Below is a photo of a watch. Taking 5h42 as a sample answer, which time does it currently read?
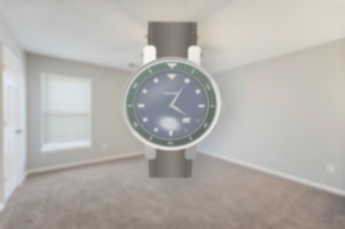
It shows 4h05
